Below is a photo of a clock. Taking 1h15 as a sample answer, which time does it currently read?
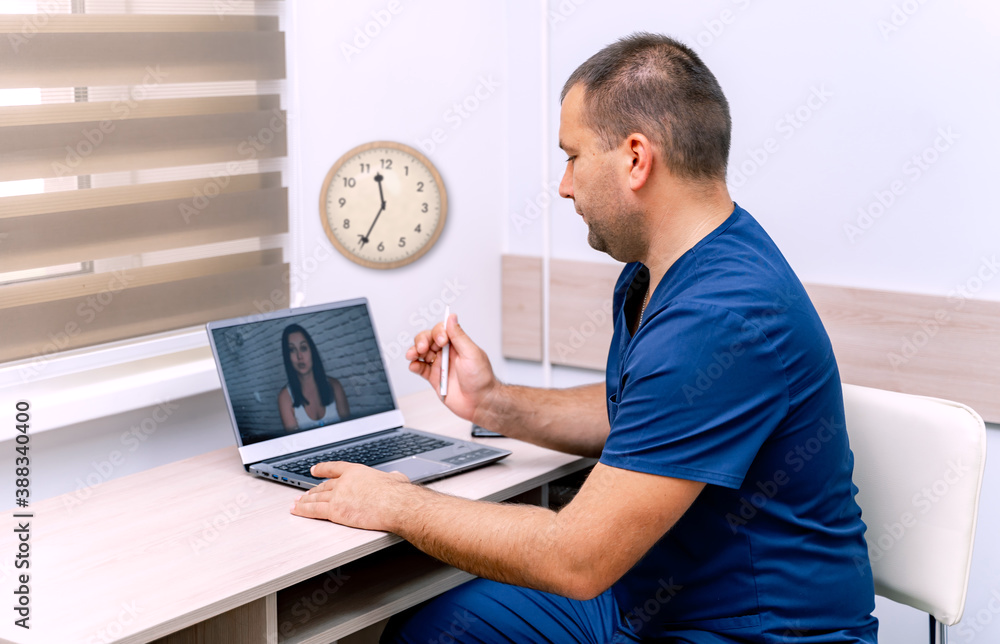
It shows 11h34
